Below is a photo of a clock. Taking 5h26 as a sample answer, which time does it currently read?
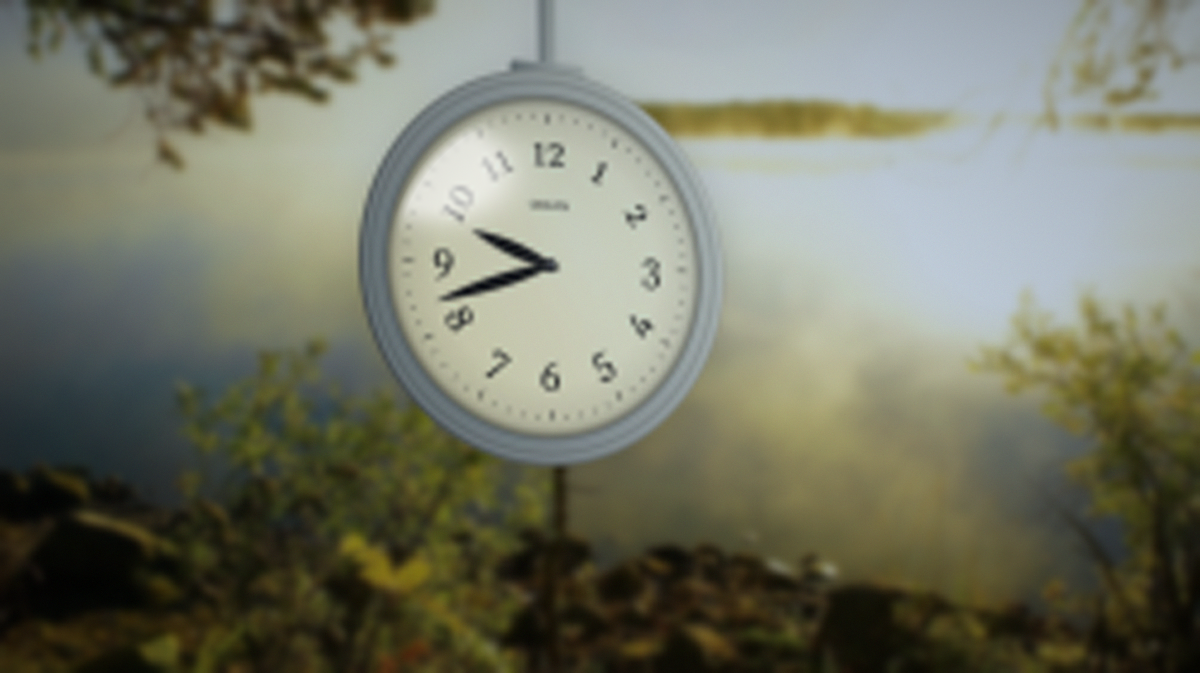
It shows 9h42
